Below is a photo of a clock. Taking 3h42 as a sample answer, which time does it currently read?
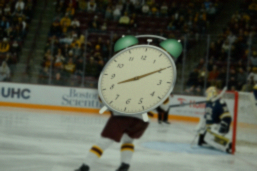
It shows 8h10
